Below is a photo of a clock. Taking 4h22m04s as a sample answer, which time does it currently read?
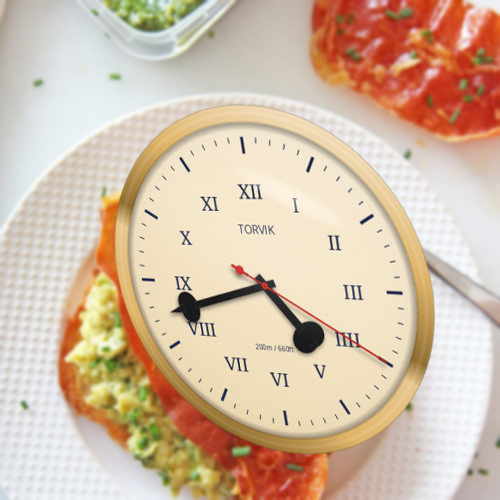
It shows 4h42m20s
